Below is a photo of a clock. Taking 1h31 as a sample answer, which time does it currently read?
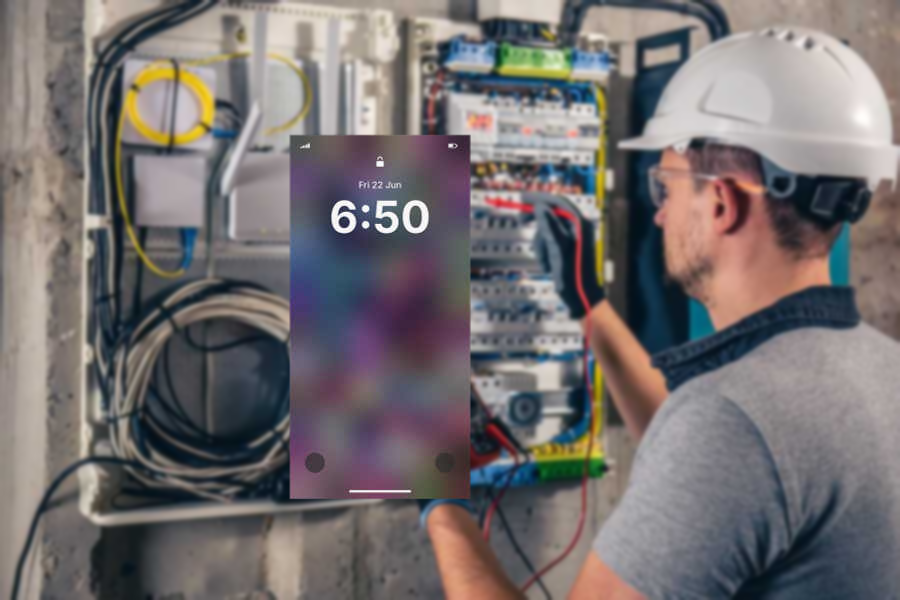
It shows 6h50
